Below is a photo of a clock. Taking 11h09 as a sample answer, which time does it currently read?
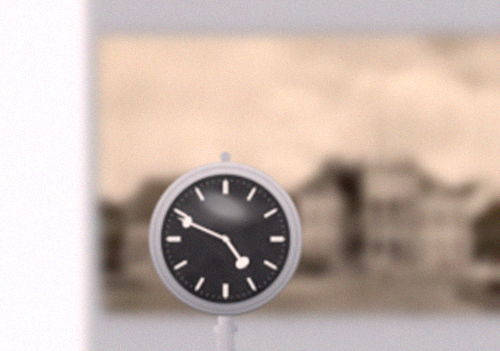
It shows 4h49
